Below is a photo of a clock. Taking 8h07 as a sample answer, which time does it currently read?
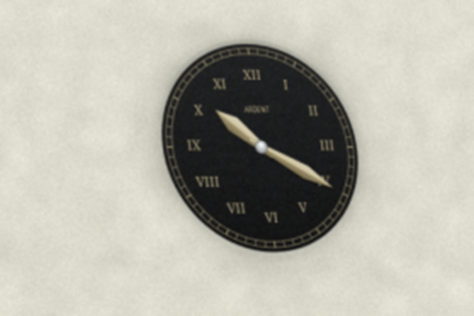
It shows 10h20
